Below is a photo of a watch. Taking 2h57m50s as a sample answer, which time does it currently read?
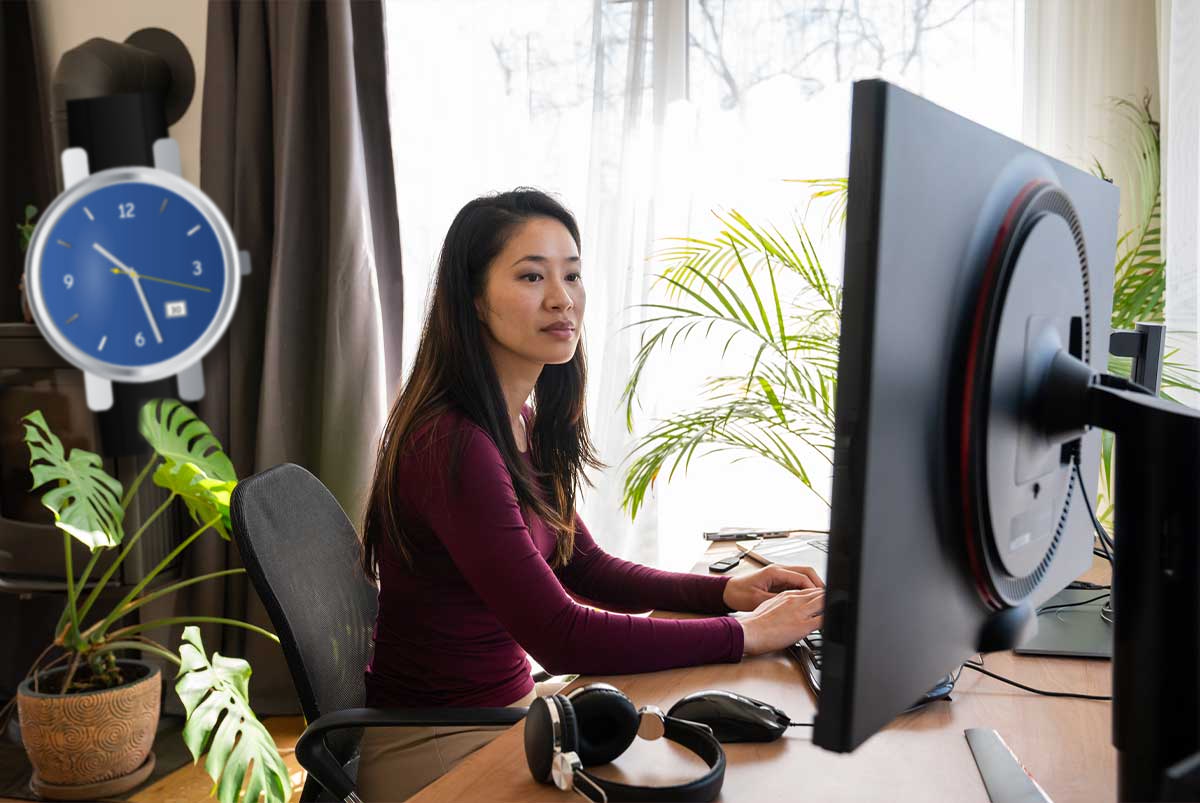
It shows 10h27m18s
